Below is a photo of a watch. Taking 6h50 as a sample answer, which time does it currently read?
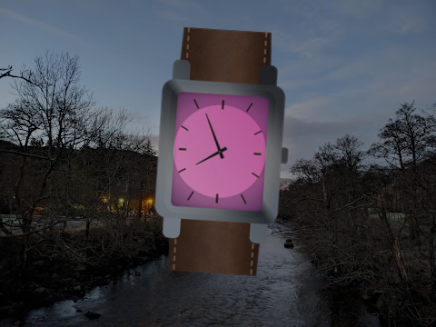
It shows 7h56
